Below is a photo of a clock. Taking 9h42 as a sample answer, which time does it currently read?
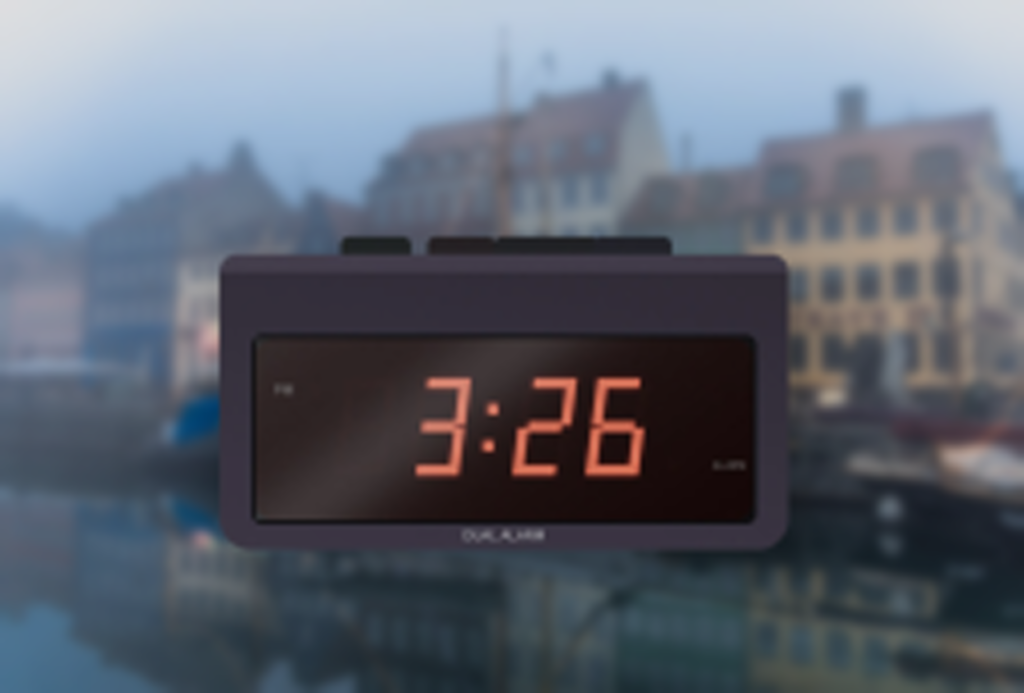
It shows 3h26
